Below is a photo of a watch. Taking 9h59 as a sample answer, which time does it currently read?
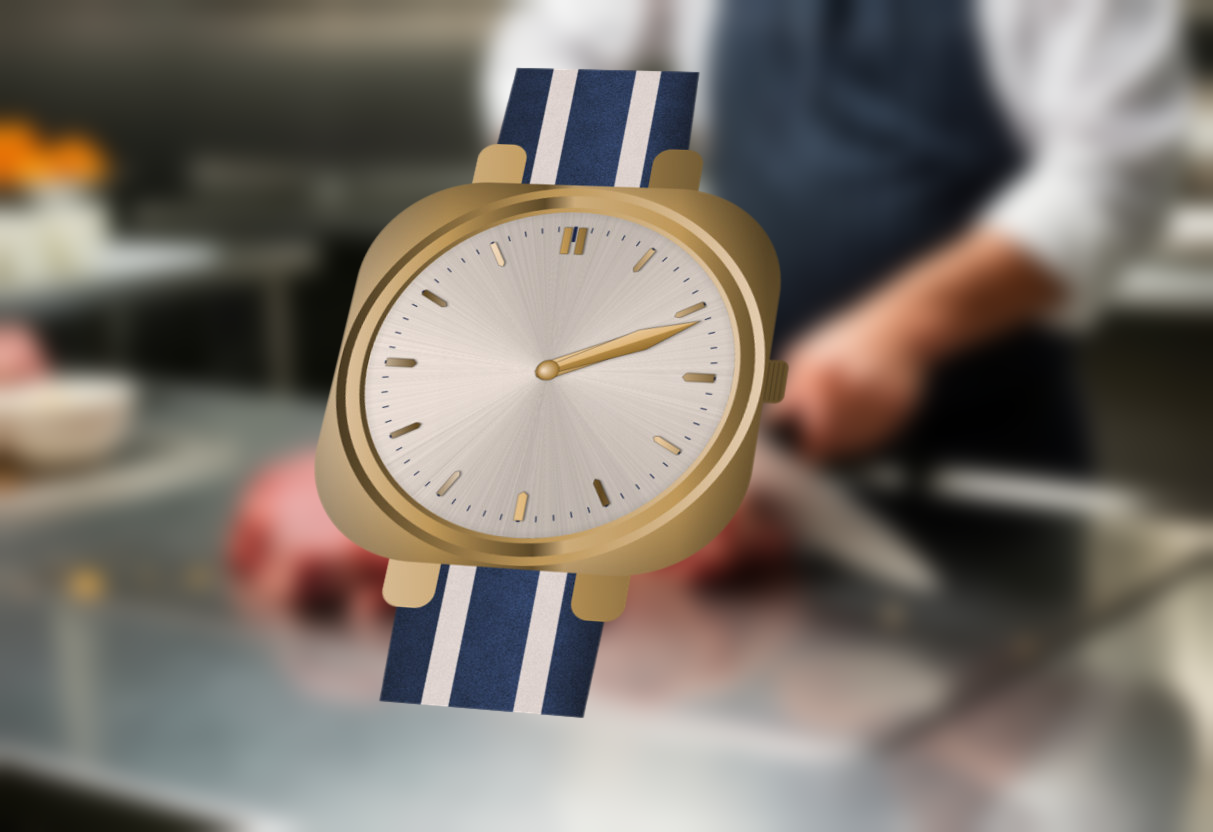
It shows 2h11
